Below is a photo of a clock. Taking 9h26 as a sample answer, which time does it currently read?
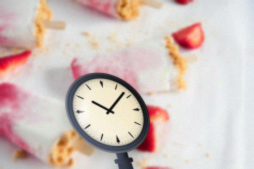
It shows 10h08
